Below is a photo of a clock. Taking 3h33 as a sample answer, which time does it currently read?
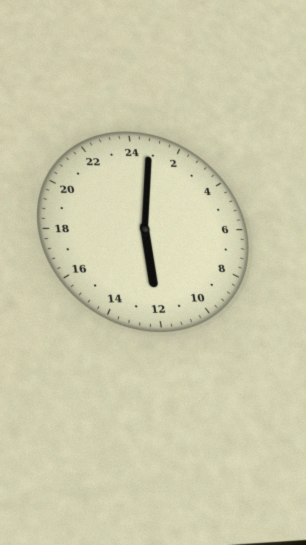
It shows 12h02
